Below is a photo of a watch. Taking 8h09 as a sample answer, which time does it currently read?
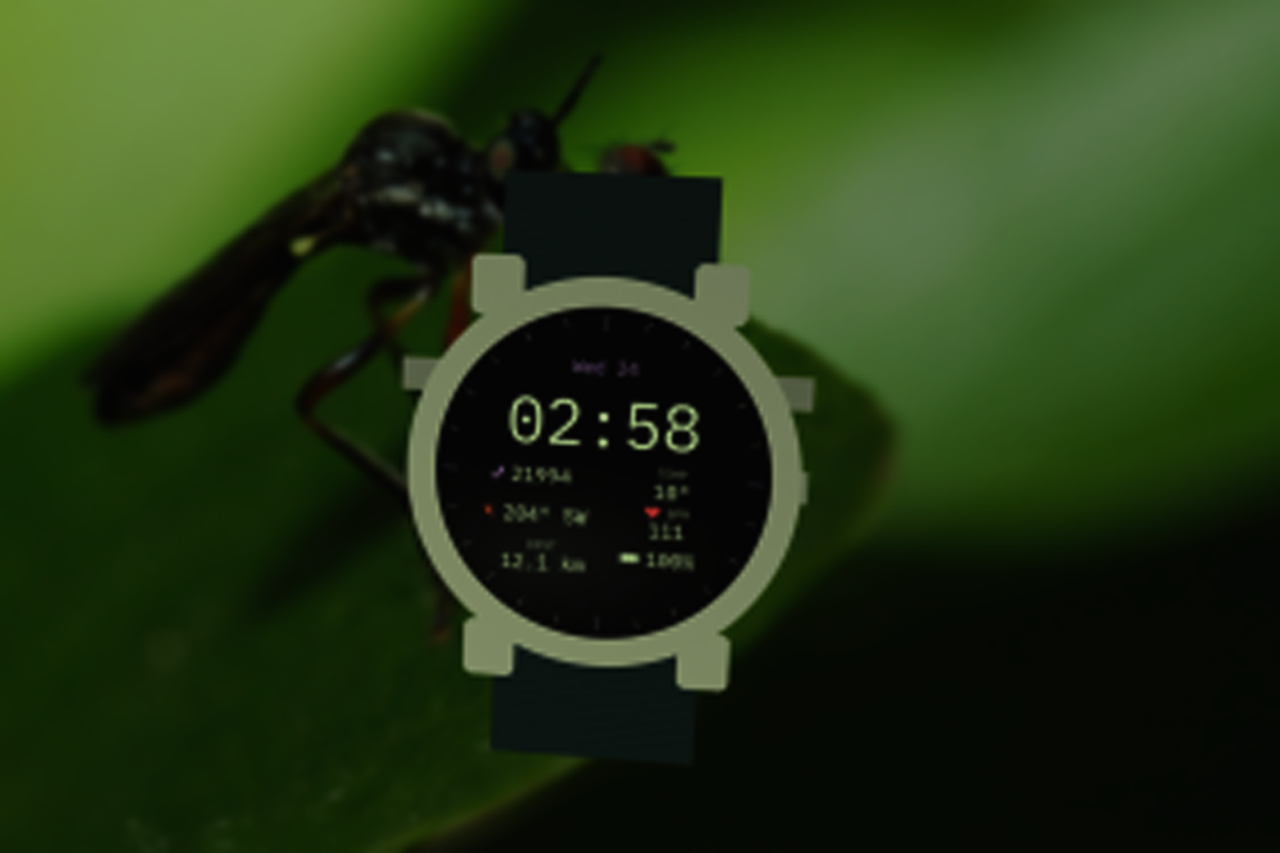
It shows 2h58
